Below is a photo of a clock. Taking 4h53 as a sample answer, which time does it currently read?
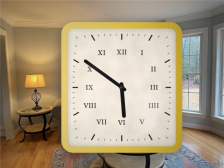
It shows 5h51
